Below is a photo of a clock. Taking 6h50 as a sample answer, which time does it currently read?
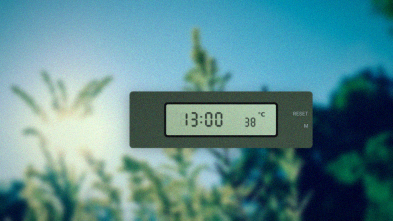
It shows 13h00
